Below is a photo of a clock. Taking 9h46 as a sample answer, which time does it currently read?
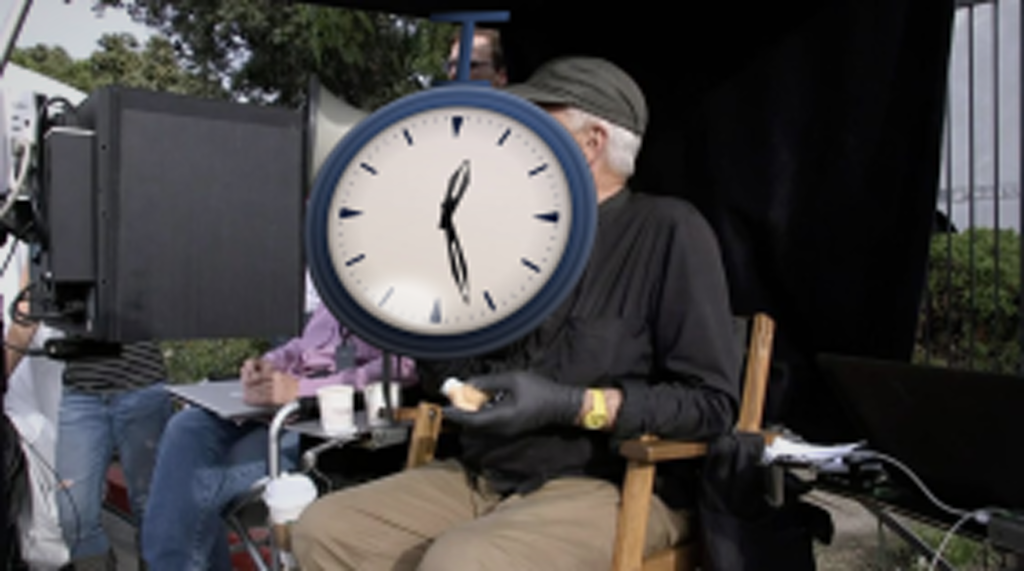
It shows 12h27
